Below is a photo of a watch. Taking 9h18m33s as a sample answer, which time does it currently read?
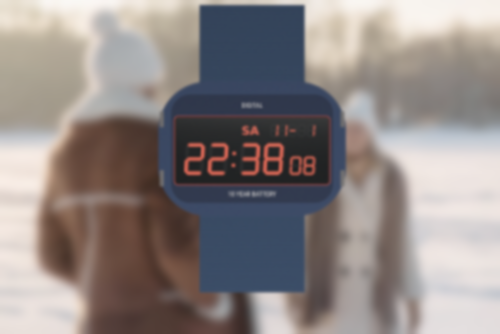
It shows 22h38m08s
